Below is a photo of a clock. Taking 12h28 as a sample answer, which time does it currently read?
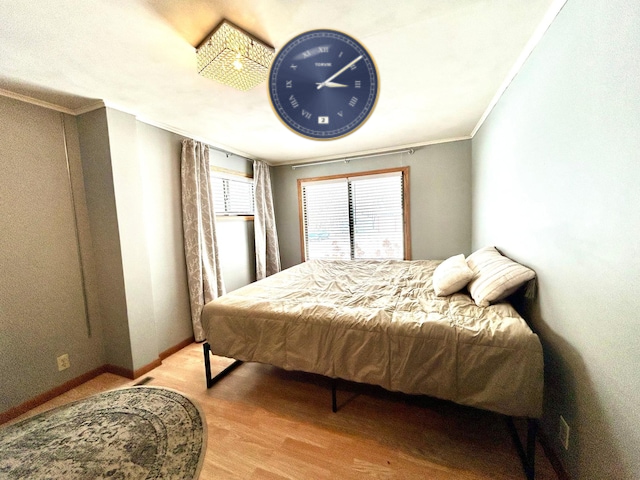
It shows 3h09
